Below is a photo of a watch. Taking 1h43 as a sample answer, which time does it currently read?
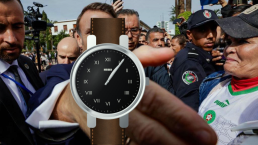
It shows 1h06
